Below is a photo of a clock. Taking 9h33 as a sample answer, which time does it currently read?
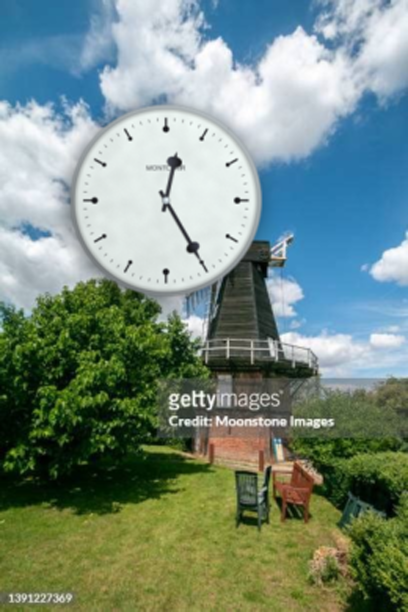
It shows 12h25
